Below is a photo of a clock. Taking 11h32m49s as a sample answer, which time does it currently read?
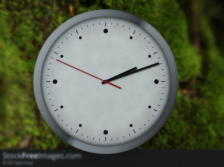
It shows 2h11m49s
